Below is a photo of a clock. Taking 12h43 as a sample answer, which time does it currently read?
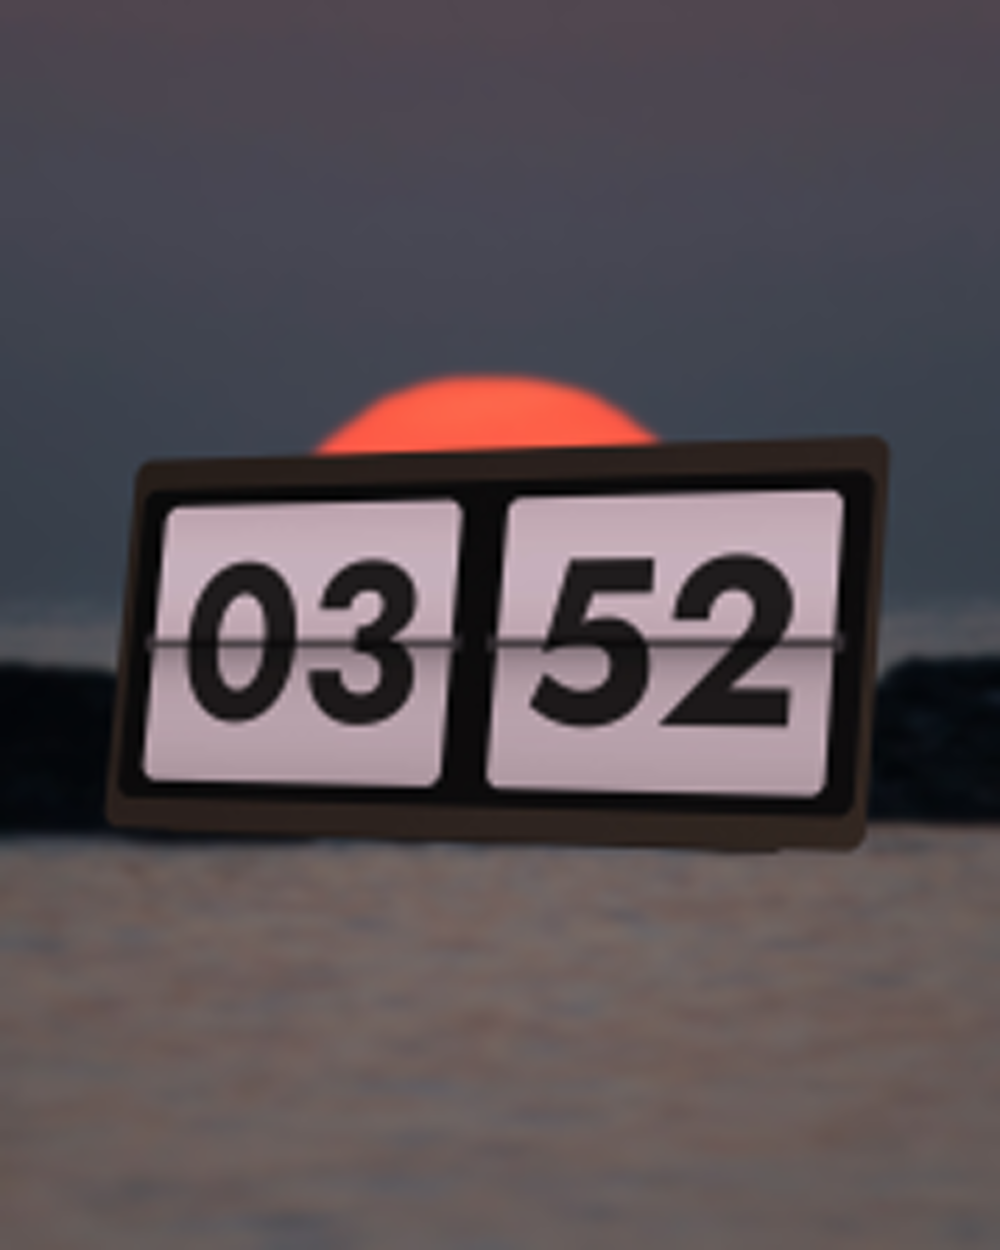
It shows 3h52
